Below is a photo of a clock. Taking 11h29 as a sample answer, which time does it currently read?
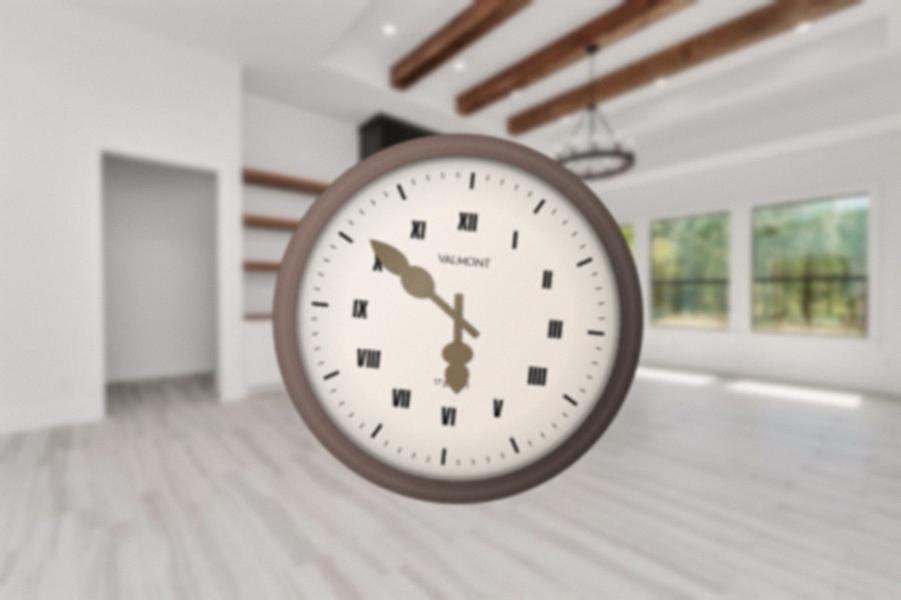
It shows 5h51
